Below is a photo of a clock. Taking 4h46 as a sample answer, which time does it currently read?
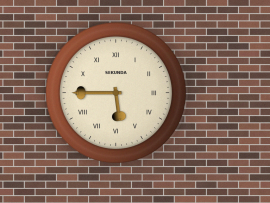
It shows 5h45
